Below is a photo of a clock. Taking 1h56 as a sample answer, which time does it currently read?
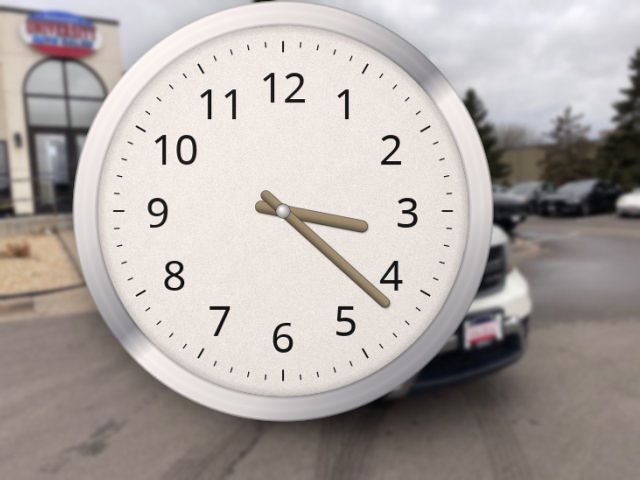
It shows 3h22
